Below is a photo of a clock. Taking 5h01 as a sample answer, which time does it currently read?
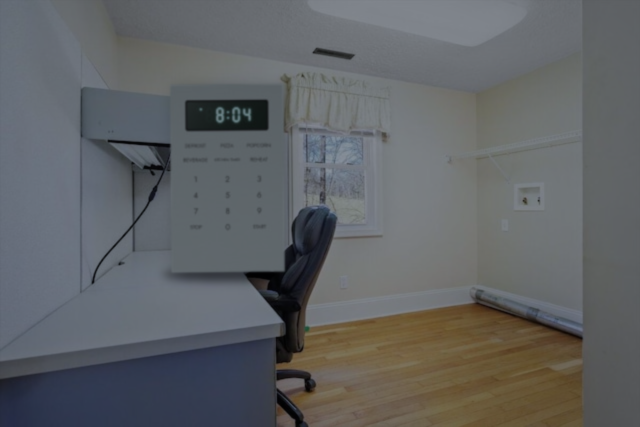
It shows 8h04
